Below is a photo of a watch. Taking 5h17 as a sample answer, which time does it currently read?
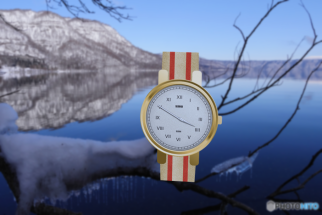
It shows 3h50
